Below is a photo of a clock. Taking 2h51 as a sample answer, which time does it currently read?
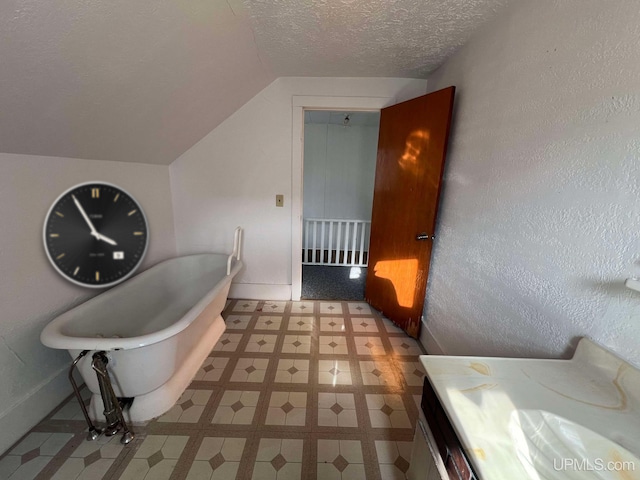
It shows 3h55
